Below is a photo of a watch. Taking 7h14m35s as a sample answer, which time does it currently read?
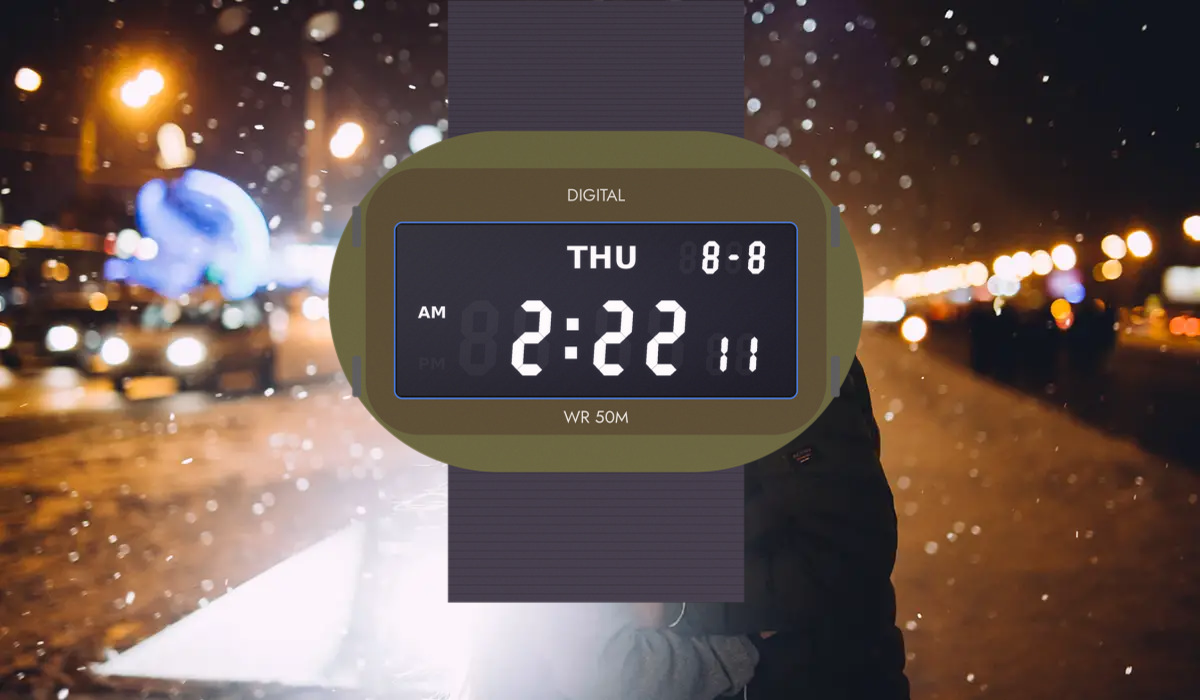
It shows 2h22m11s
